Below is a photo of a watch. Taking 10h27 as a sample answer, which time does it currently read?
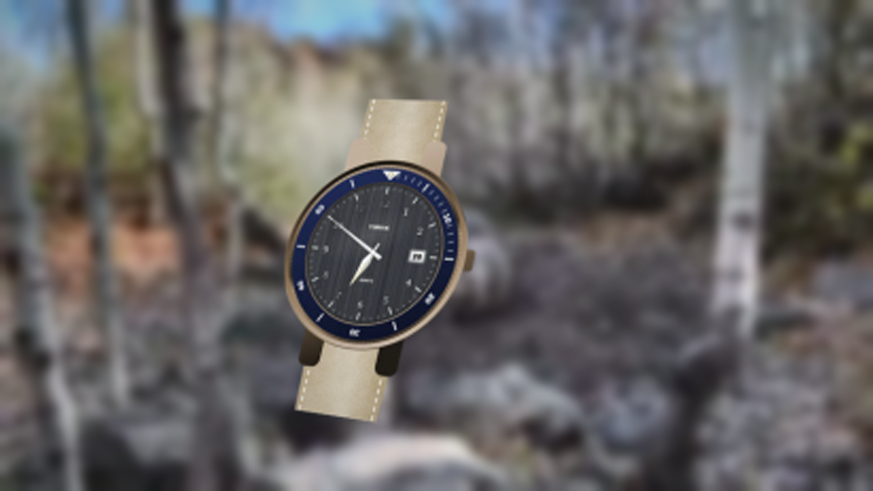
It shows 6h50
